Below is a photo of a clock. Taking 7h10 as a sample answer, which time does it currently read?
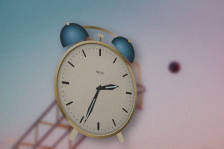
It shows 2h34
